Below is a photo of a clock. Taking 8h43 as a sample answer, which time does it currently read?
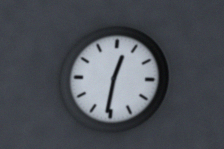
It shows 12h31
